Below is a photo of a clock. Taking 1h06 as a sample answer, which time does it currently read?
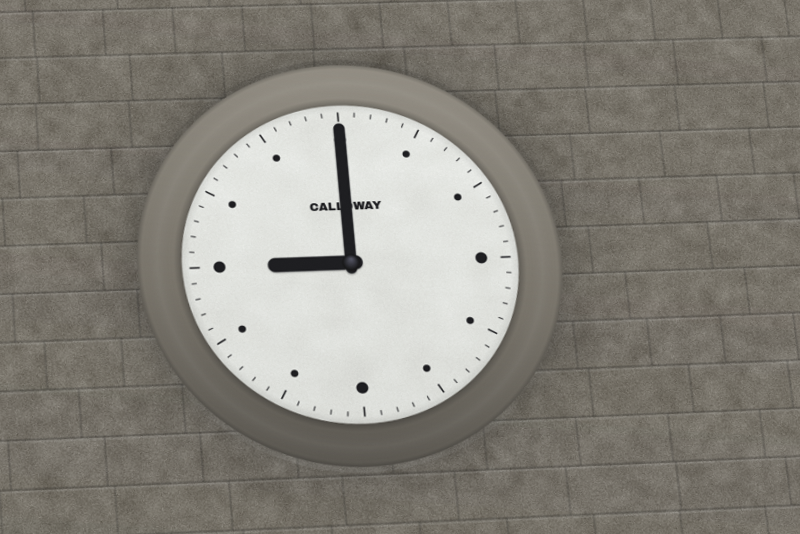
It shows 9h00
